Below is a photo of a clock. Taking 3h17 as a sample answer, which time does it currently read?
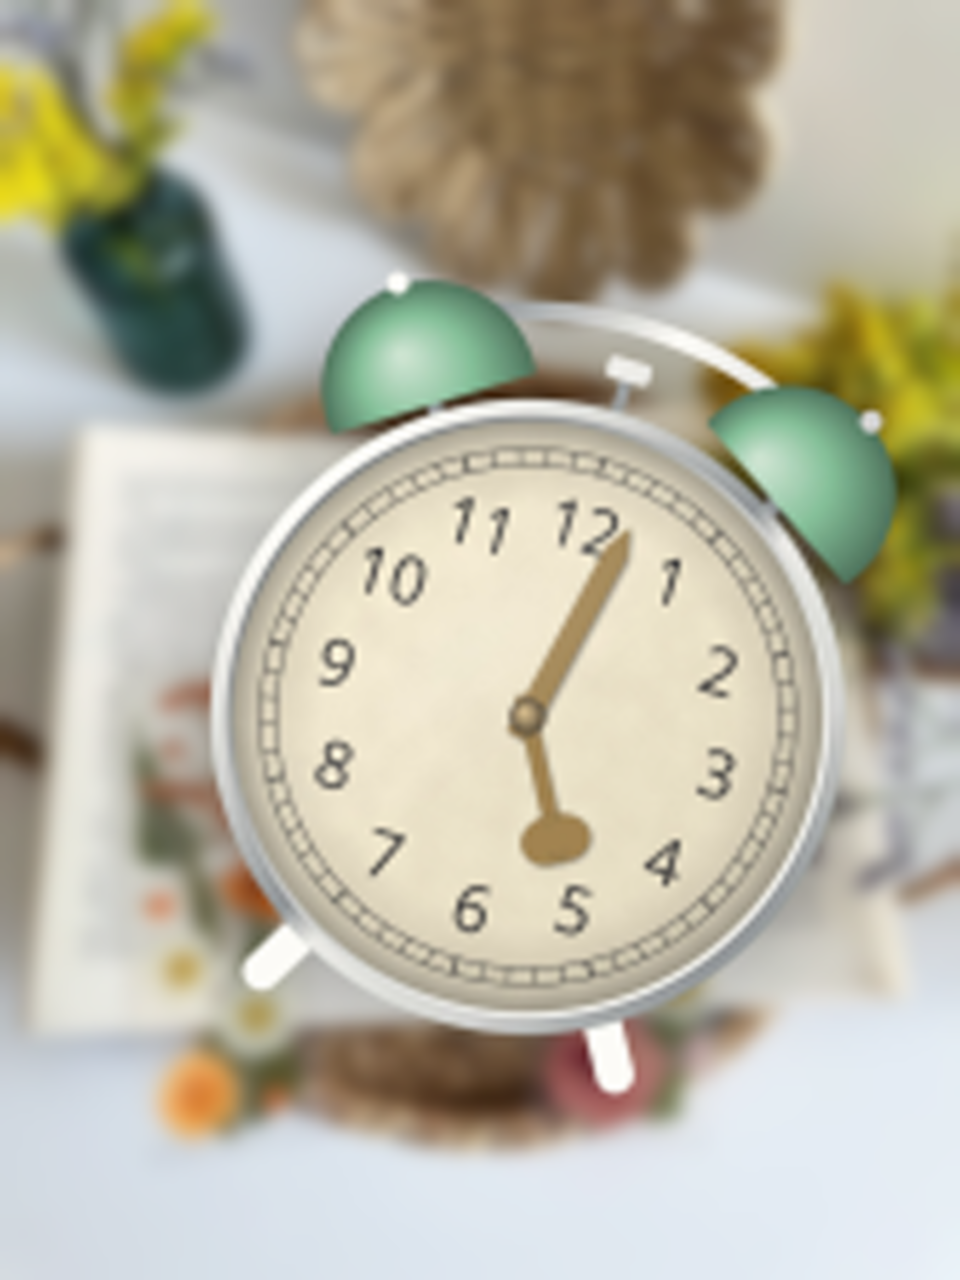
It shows 5h02
